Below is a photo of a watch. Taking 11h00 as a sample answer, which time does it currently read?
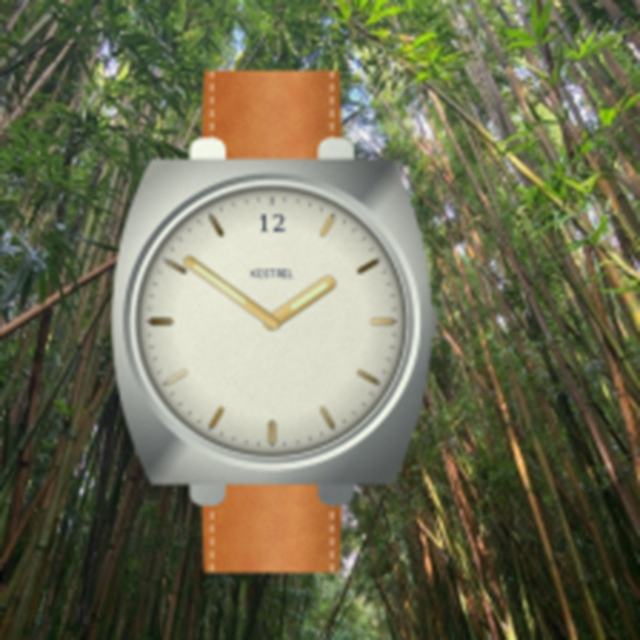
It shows 1h51
